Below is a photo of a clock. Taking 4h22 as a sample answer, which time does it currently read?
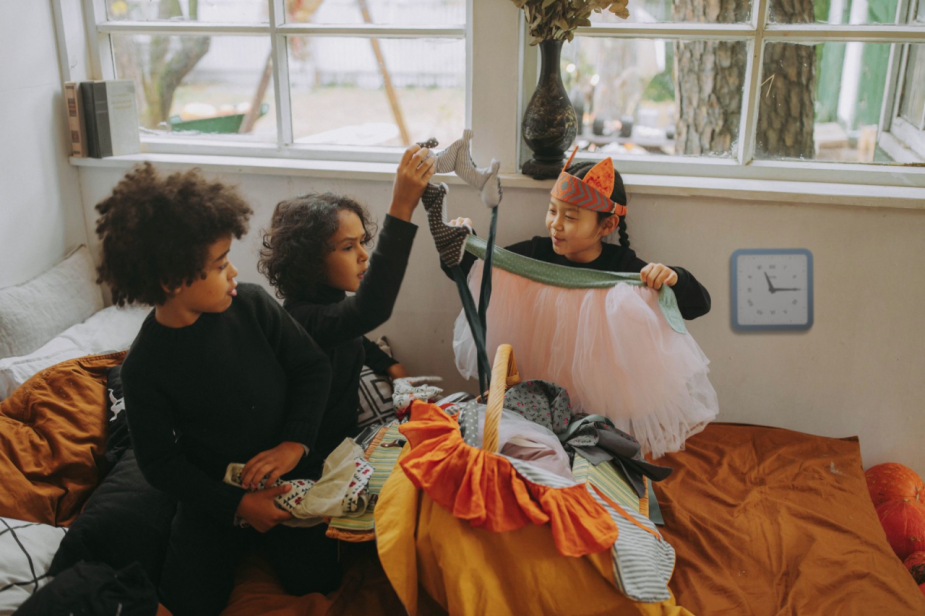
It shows 11h15
